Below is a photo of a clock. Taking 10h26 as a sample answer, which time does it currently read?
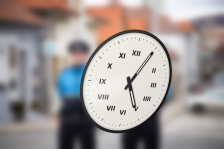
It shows 5h05
